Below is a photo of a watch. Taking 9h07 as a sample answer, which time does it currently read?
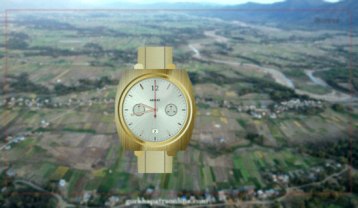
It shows 9h43
